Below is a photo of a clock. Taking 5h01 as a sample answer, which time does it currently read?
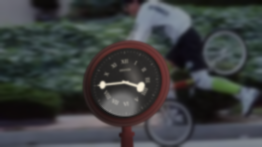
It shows 3h45
